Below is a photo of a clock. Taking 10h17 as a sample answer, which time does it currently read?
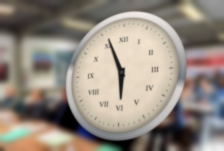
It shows 5h56
